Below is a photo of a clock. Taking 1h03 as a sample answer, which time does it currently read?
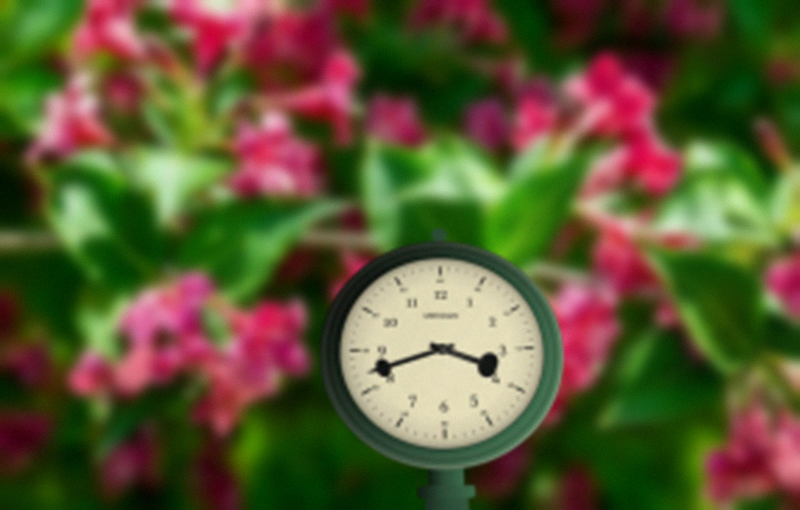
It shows 3h42
